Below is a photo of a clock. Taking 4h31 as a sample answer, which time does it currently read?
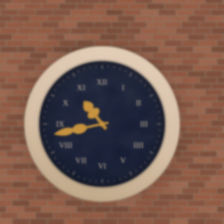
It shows 10h43
